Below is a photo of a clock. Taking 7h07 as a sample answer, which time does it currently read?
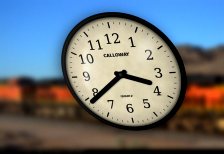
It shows 3h39
